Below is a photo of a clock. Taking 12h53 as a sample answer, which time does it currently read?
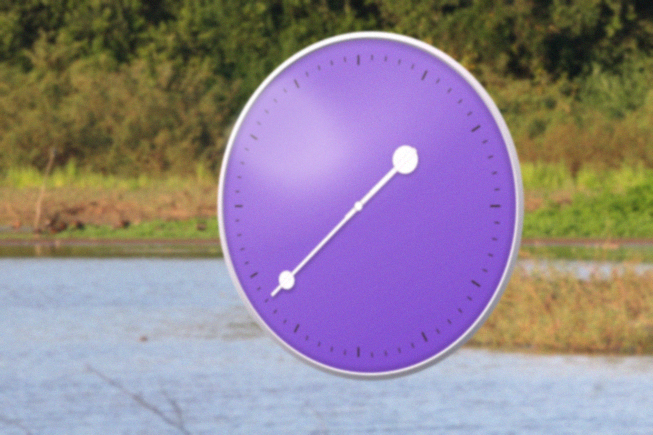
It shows 1h38
